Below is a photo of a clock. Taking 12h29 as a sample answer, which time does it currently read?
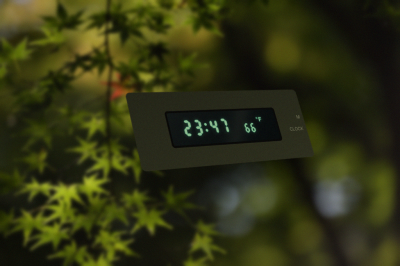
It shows 23h47
